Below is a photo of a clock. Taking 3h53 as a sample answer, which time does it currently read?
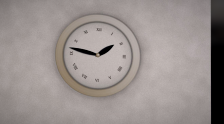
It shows 1h47
